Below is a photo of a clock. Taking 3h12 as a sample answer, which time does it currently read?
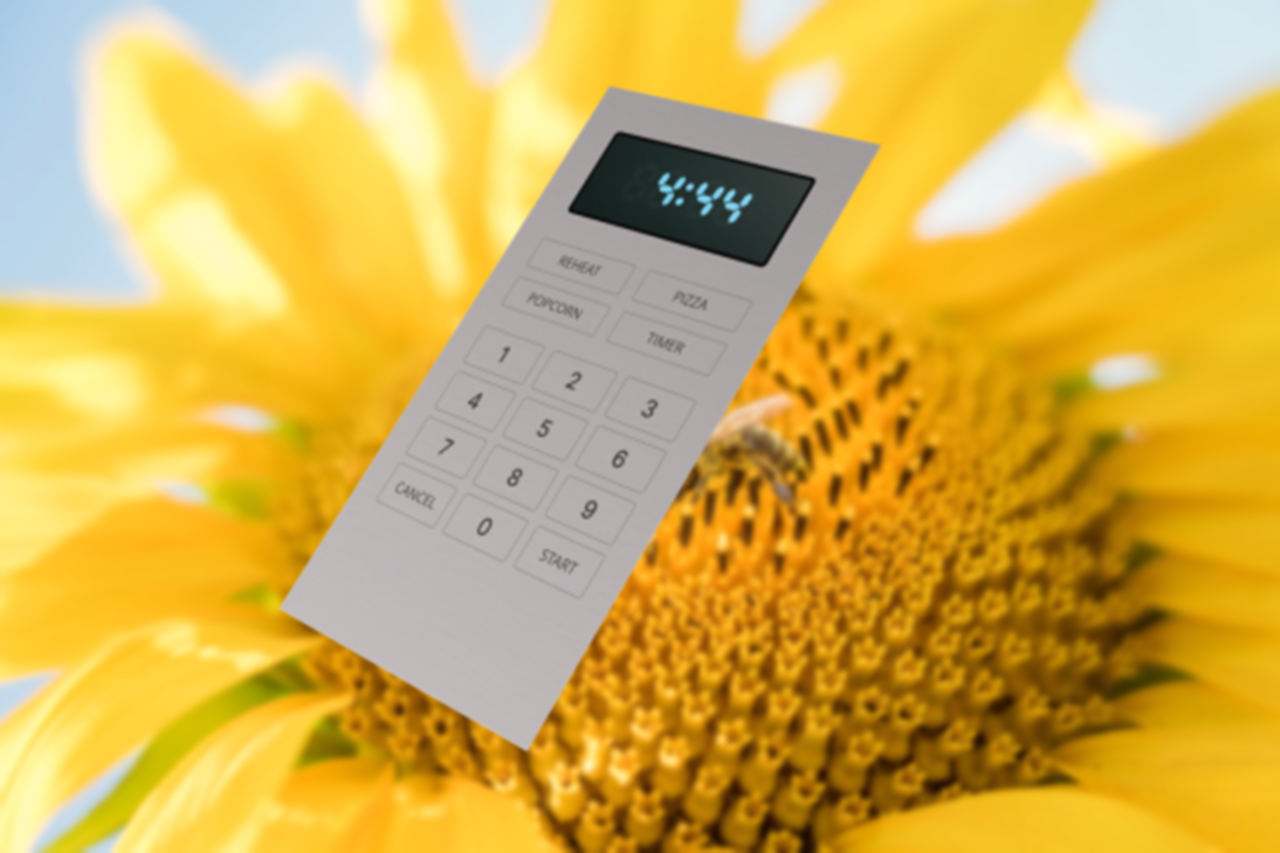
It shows 4h44
